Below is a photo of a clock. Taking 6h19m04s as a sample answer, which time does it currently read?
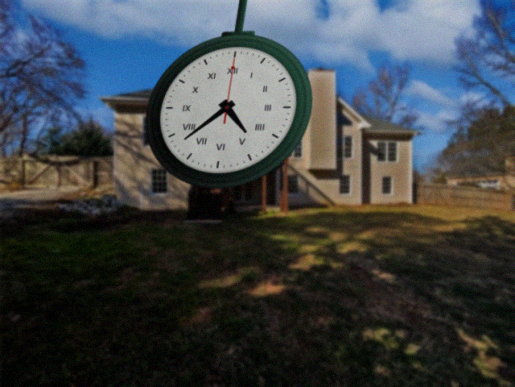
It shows 4h38m00s
